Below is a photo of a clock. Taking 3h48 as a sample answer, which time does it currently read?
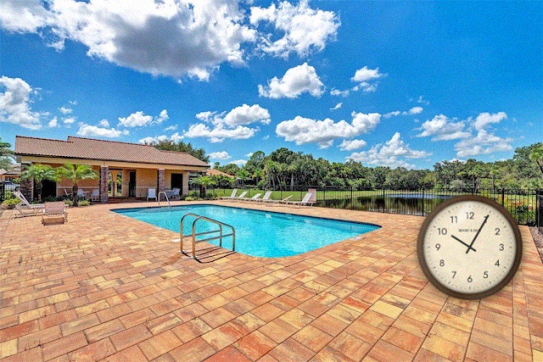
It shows 10h05
